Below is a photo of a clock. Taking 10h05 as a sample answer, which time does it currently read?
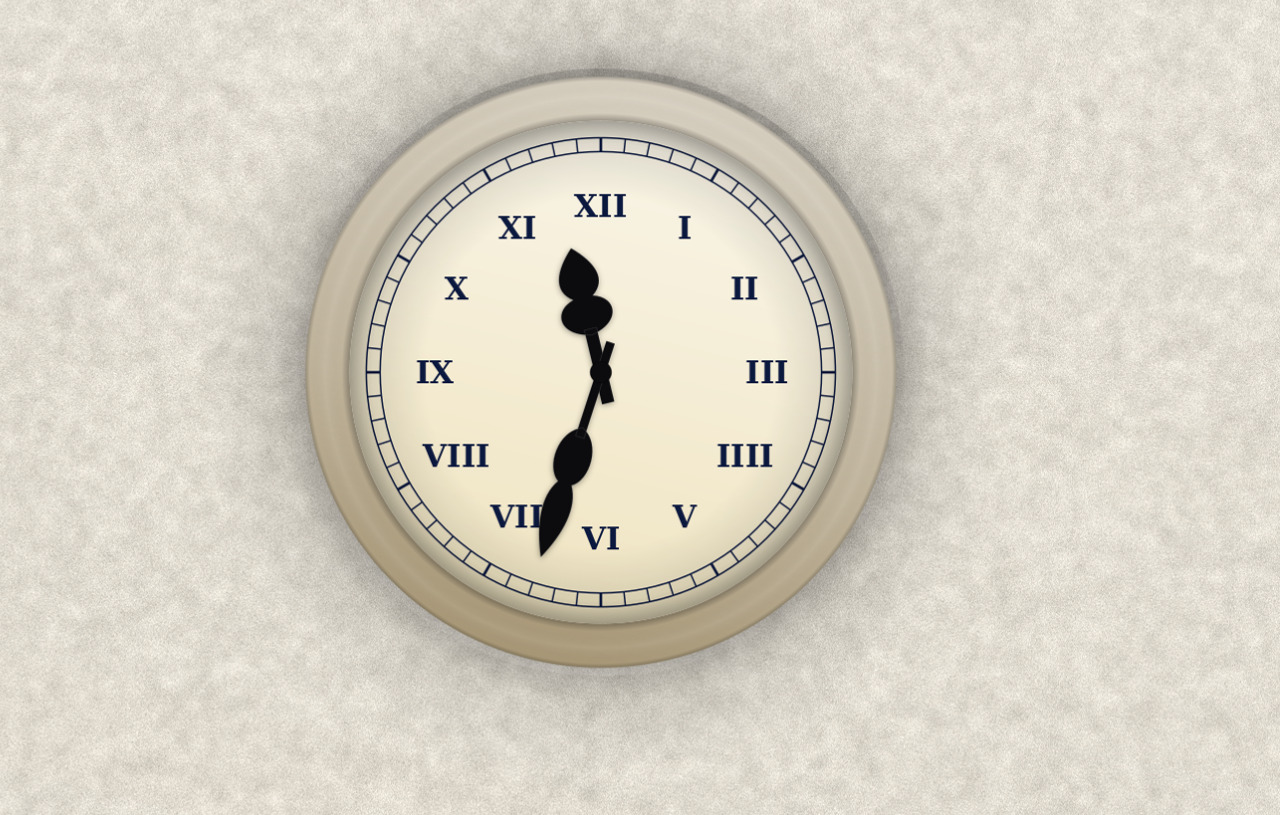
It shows 11h33
